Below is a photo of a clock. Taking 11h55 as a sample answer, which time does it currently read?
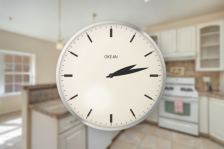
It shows 2h13
